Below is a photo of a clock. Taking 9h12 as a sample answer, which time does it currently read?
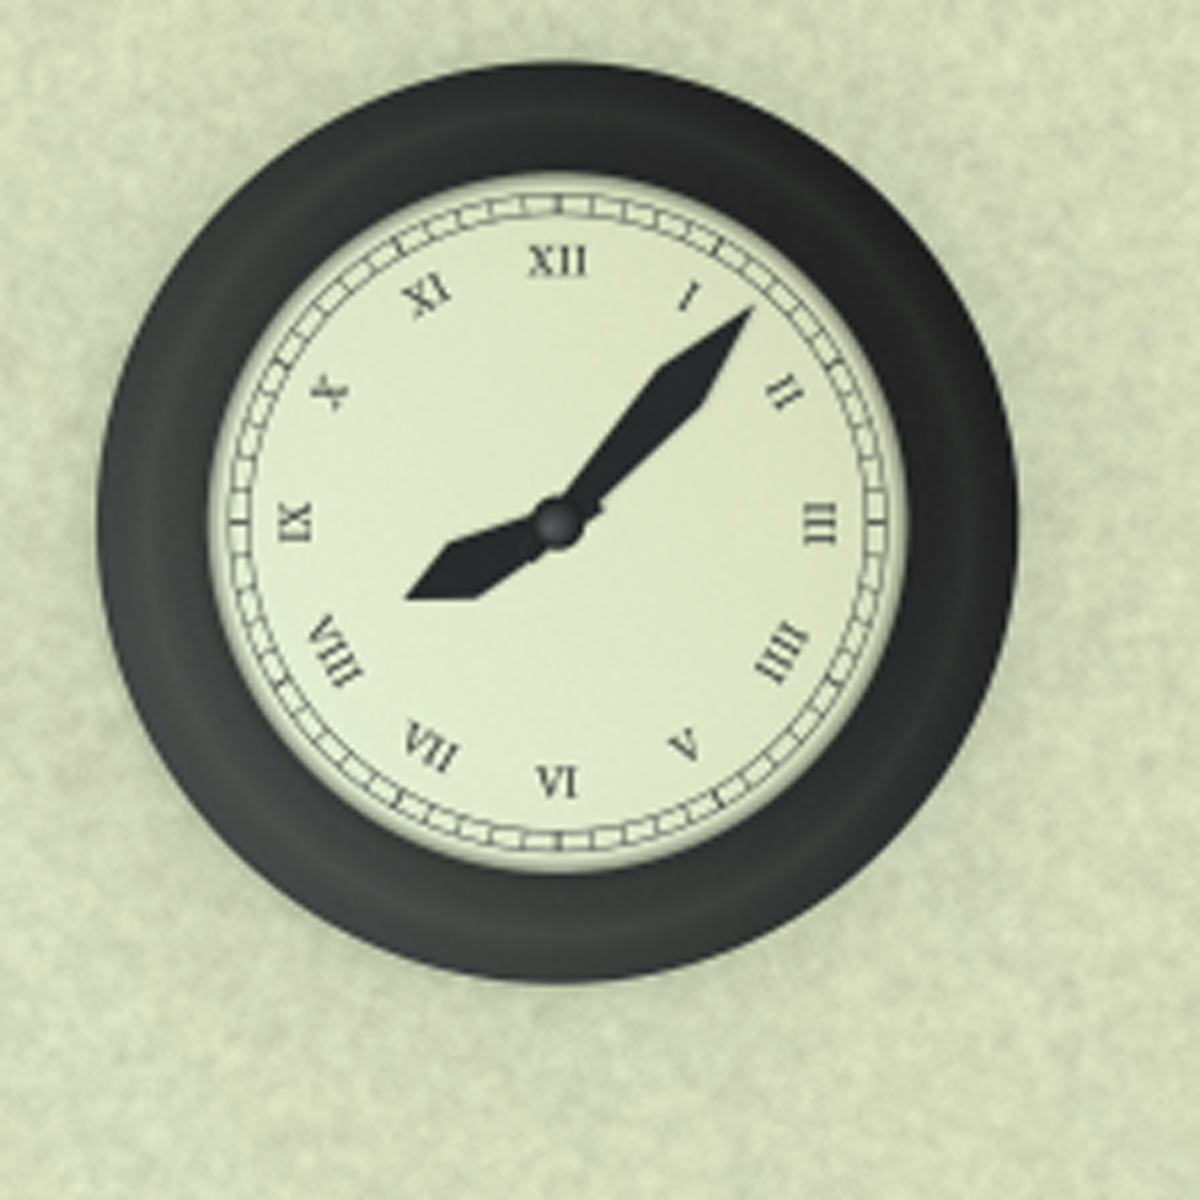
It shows 8h07
